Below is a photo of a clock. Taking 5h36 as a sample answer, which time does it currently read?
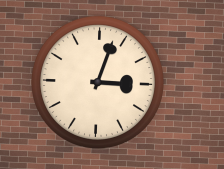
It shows 3h03
